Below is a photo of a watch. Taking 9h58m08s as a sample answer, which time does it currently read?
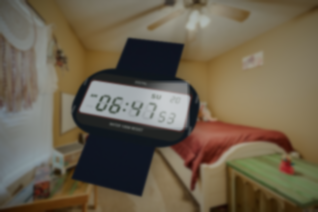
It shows 6h47m53s
